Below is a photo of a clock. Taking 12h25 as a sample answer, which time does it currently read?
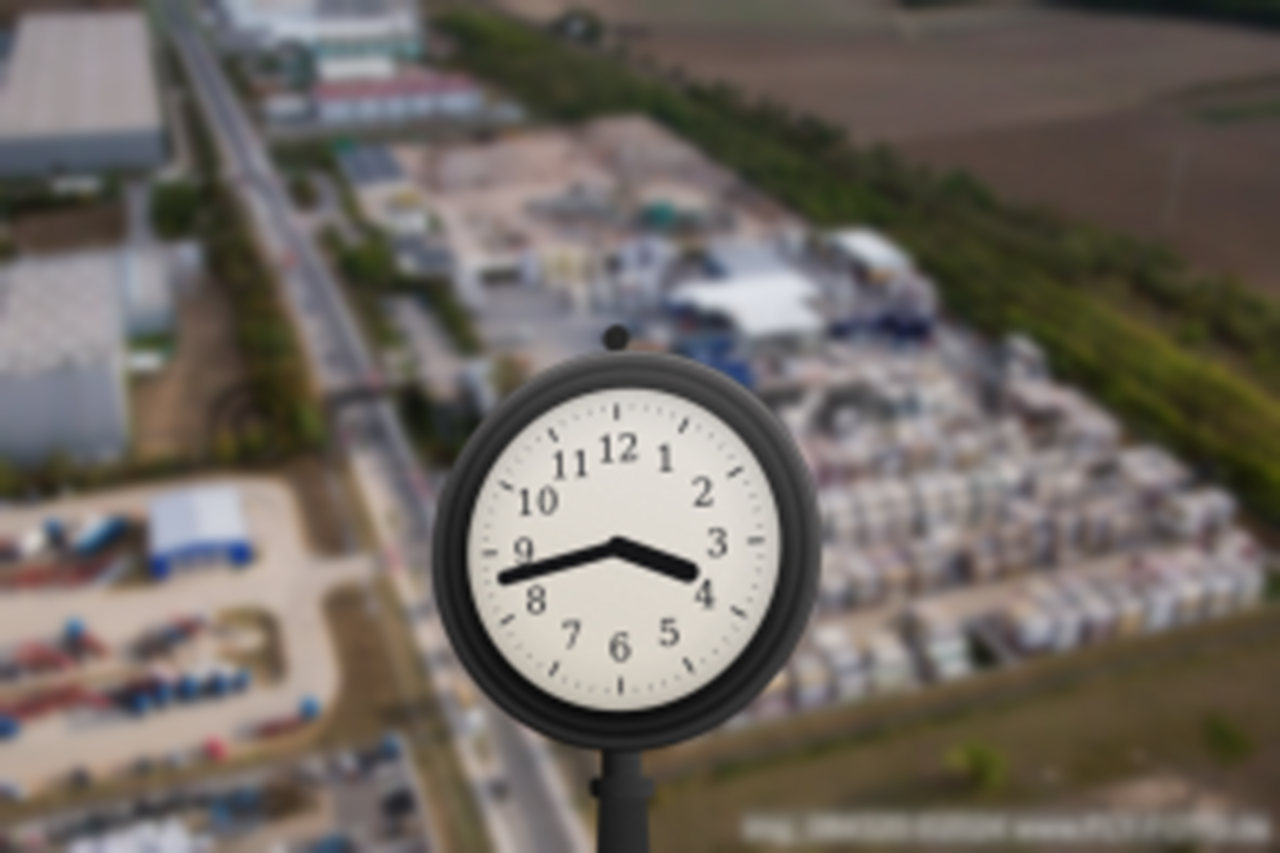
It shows 3h43
